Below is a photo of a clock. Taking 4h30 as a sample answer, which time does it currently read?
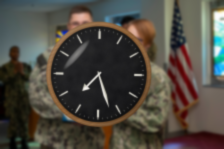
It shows 7h27
